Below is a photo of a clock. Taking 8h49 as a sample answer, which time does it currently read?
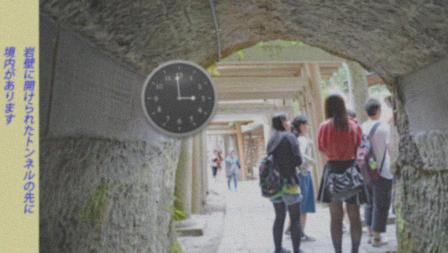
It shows 2h59
